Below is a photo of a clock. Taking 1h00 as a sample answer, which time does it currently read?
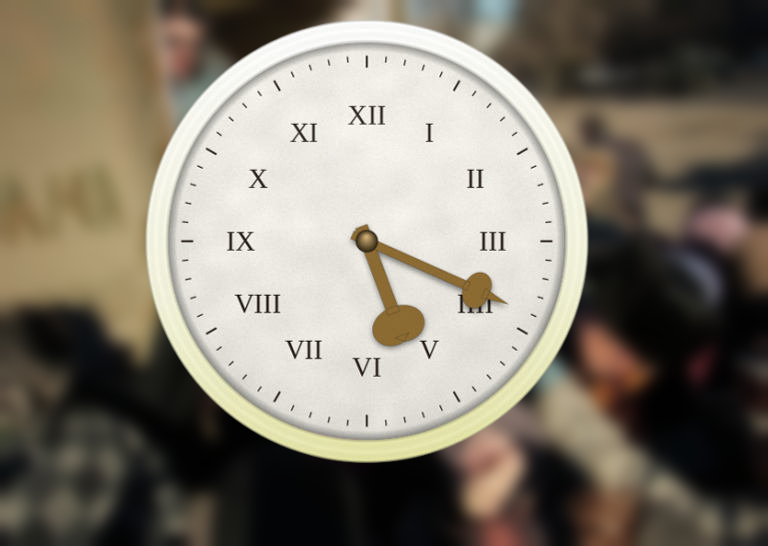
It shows 5h19
